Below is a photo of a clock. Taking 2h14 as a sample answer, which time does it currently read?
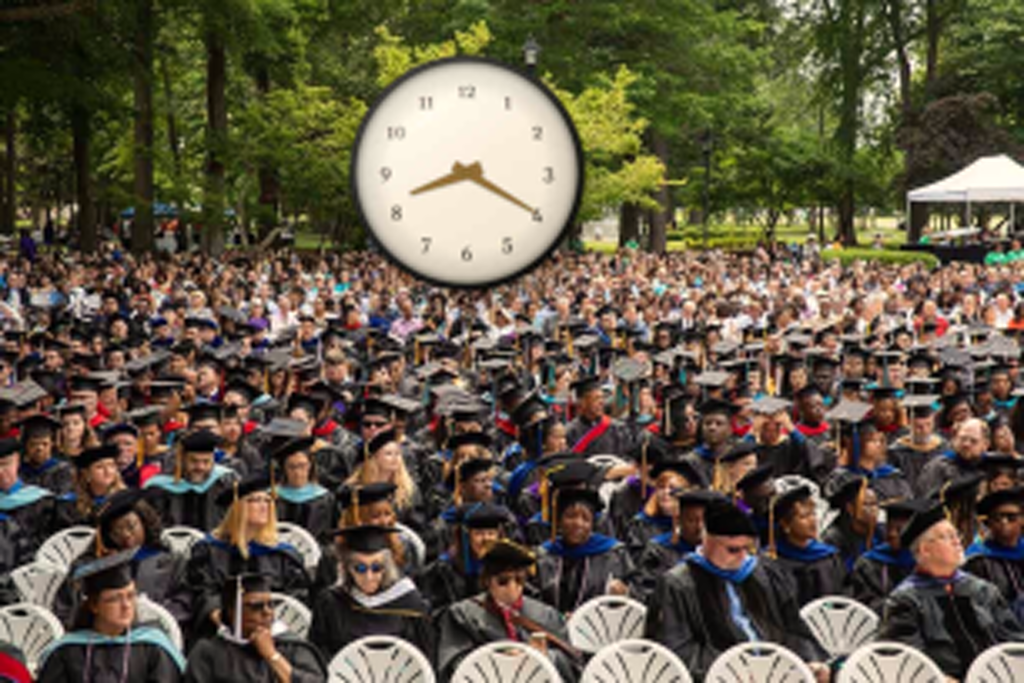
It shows 8h20
